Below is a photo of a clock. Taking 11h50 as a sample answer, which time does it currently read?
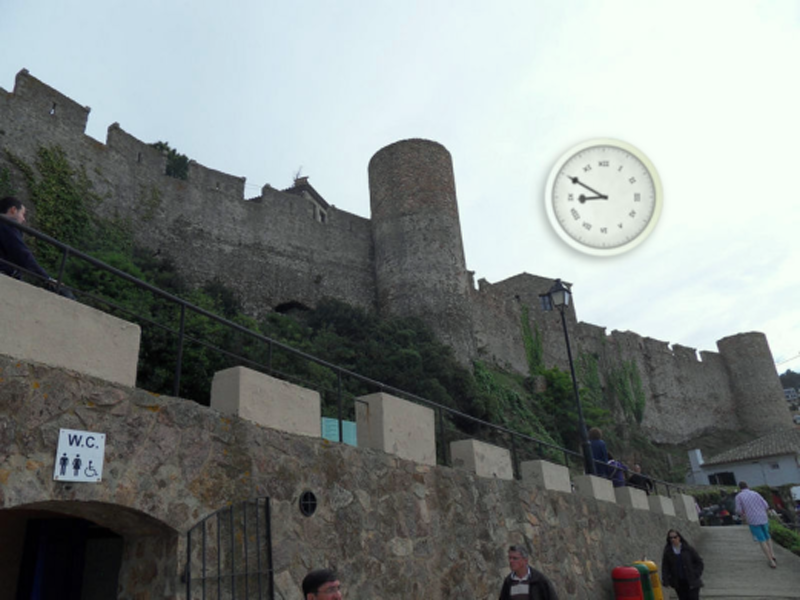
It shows 8h50
